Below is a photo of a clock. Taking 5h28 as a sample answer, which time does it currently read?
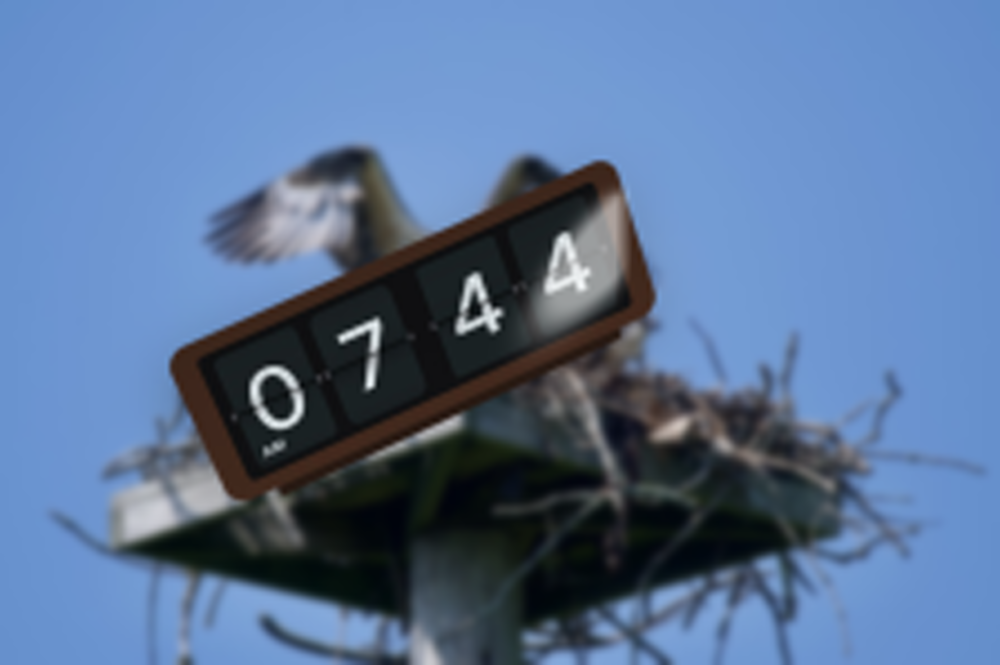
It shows 7h44
